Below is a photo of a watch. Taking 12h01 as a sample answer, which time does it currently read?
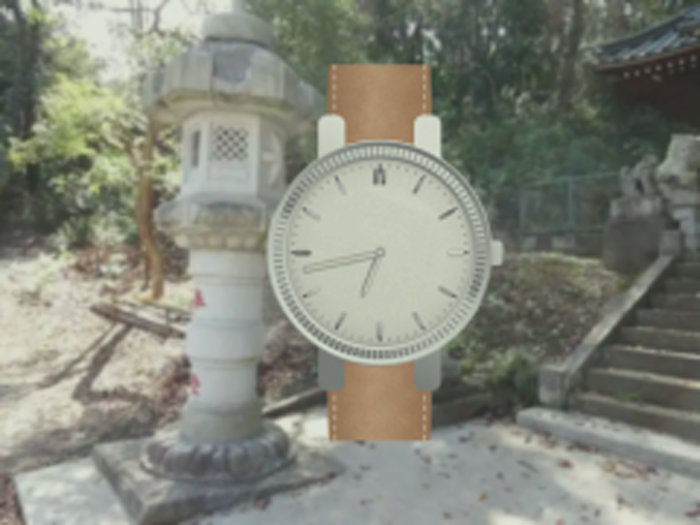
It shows 6h43
